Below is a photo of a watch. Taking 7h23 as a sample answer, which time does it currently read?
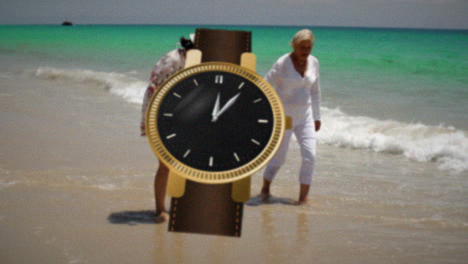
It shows 12h06
